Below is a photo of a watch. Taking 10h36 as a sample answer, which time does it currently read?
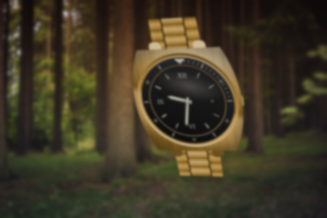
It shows 9h32
